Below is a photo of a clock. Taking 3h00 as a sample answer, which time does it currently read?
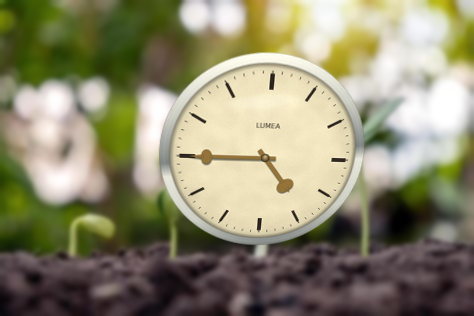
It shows 4h45
